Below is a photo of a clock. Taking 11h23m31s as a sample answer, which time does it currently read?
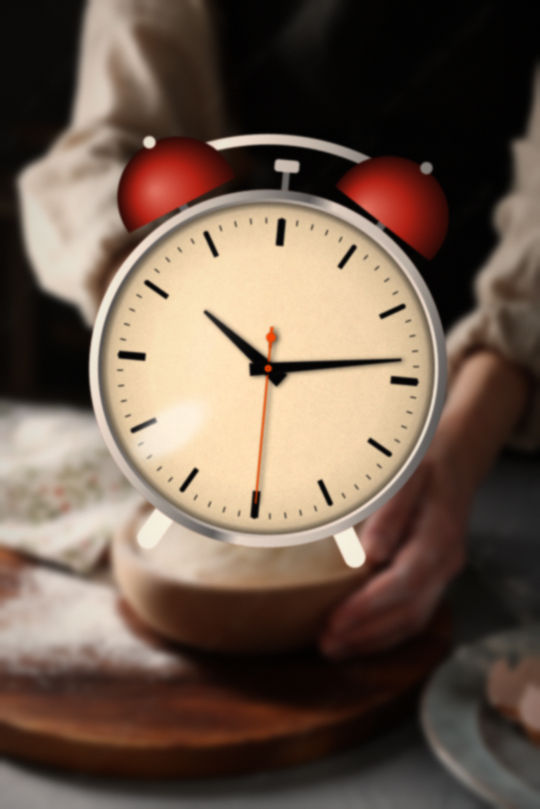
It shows 10h13m30s
